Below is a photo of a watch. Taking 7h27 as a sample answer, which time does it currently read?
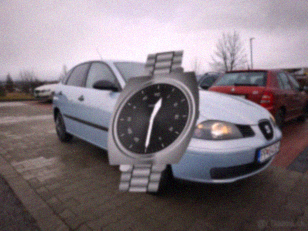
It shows 12h30
